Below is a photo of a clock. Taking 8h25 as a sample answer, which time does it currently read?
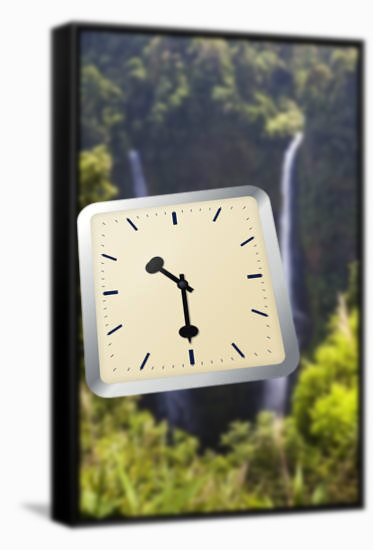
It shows 10h30
